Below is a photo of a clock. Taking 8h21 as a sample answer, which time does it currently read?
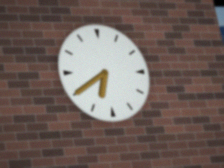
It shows 6h40
